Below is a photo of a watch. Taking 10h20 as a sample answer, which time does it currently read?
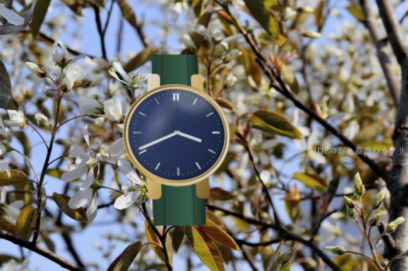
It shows 3h41
